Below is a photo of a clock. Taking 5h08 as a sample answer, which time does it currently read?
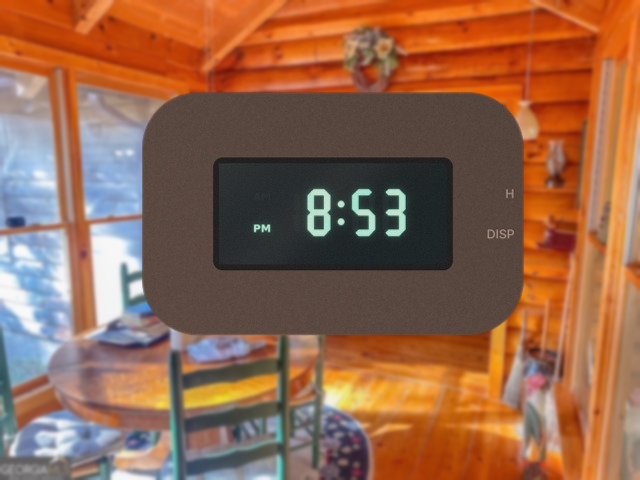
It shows 8h53
